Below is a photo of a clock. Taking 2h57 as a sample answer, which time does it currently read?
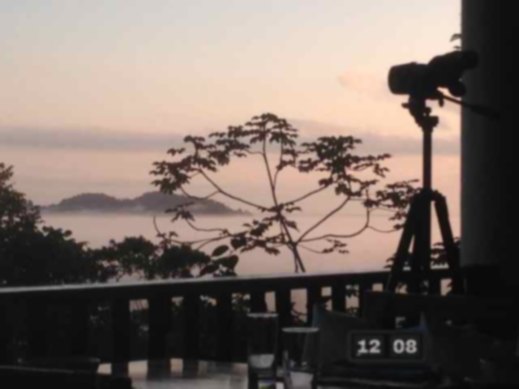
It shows 12h08
